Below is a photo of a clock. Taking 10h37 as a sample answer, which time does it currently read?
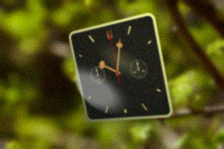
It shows 10h03
